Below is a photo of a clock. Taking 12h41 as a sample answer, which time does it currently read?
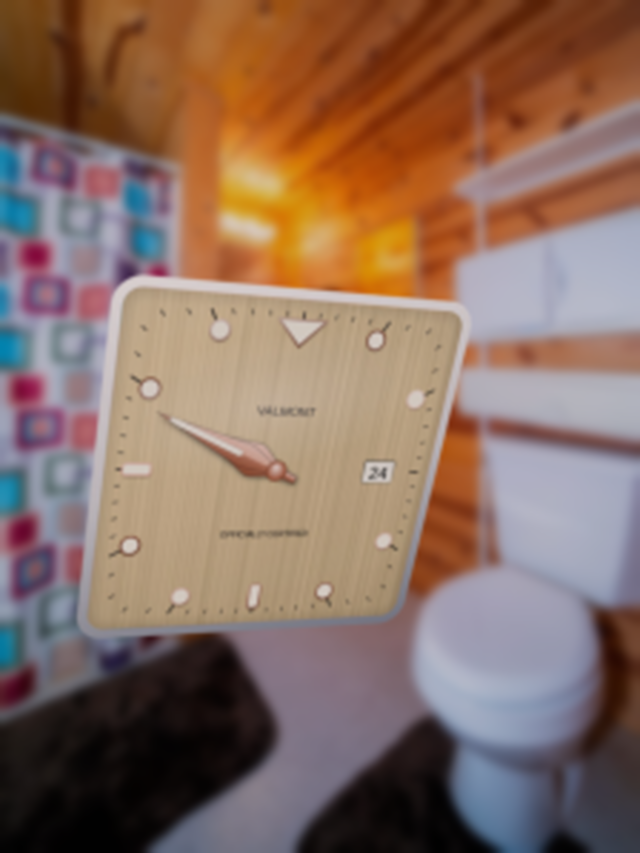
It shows 9h49
